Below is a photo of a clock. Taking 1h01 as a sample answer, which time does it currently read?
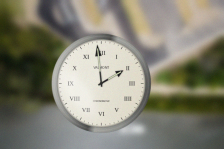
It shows 1h59
